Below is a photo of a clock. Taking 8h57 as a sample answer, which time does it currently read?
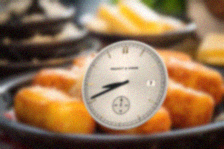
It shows 8h41
